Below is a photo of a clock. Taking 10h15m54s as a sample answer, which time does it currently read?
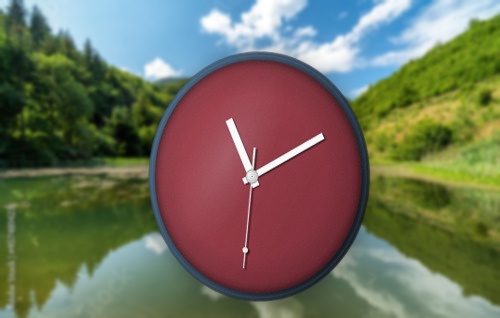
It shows 11h10m31s
